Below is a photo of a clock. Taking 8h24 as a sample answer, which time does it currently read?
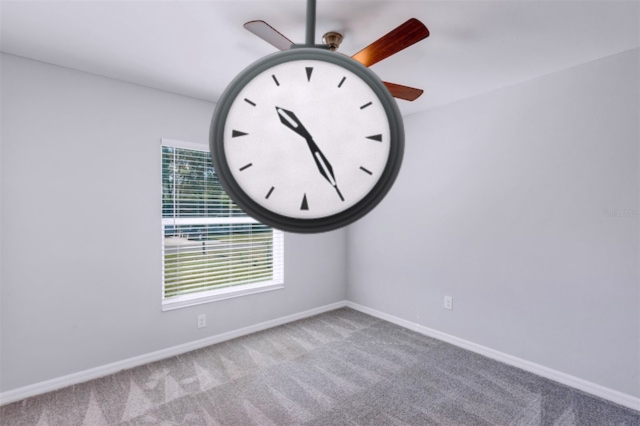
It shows 10h25
